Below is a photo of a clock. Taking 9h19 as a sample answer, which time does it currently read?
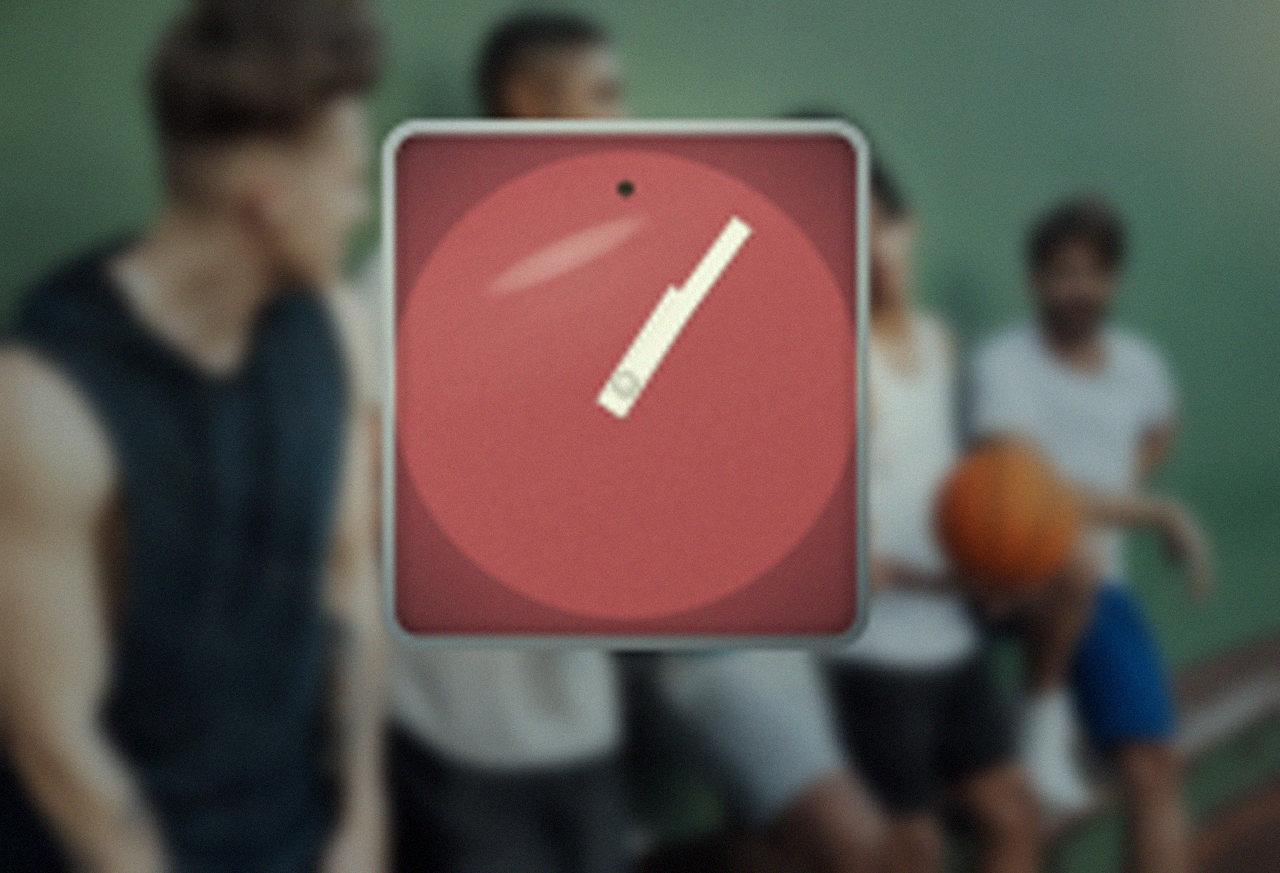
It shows 1h06
